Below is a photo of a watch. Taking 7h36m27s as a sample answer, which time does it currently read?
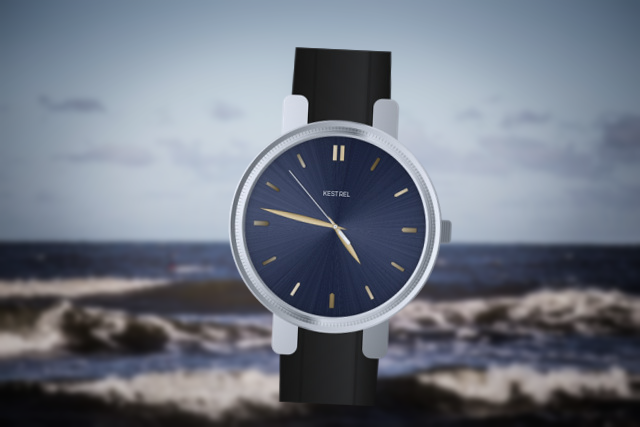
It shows 4h46m53s
